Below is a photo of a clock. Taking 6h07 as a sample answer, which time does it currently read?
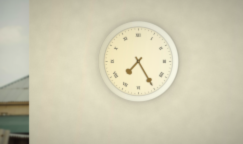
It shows 7h25
